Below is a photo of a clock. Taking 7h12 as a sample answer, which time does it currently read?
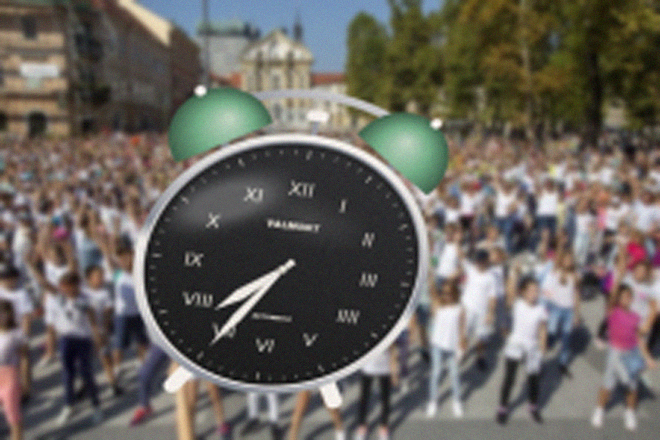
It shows 7h35
